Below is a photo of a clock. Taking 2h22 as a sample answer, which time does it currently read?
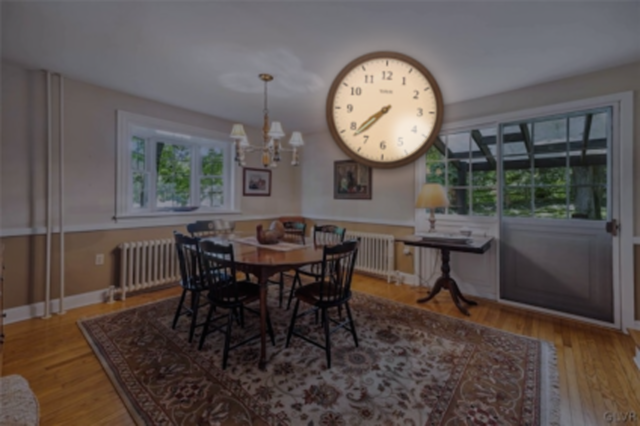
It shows 7h38
